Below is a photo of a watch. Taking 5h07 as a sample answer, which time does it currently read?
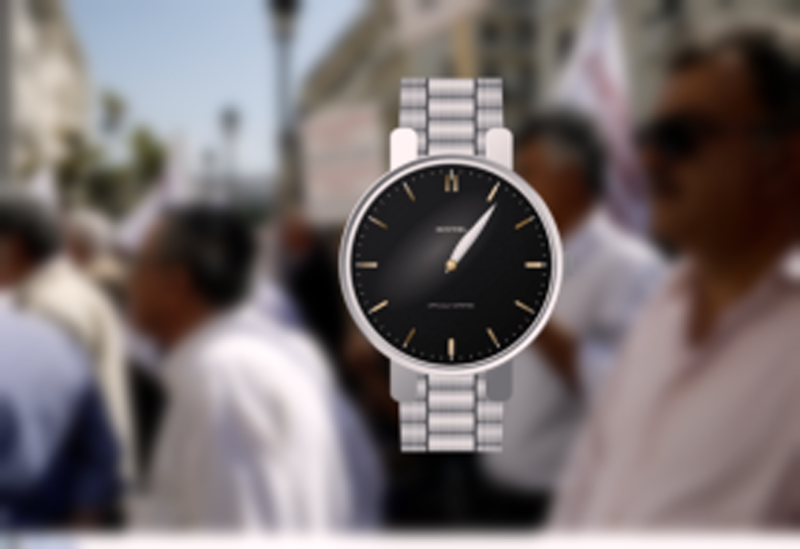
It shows 1h06
